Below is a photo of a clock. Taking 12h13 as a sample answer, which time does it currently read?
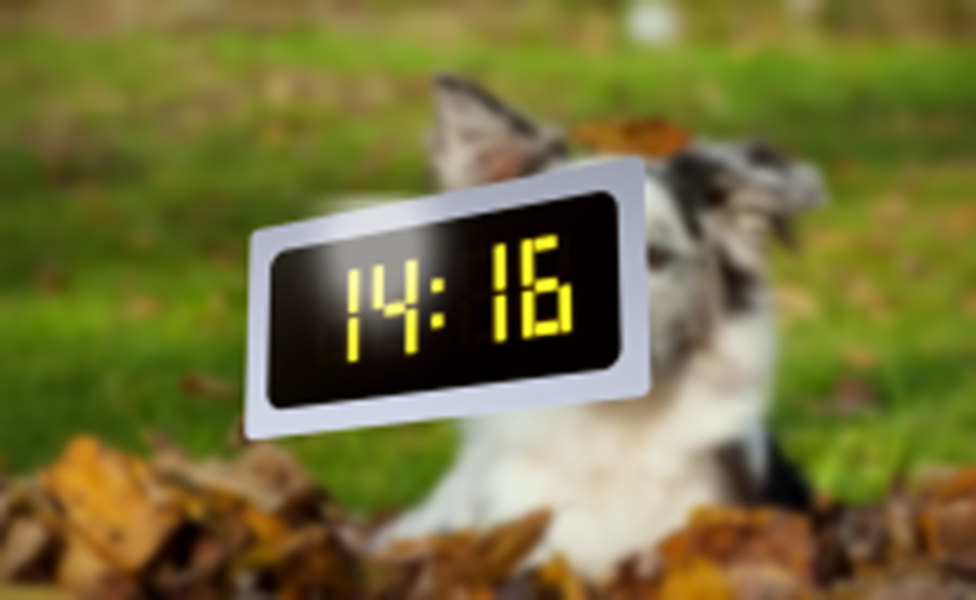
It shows 14h16
